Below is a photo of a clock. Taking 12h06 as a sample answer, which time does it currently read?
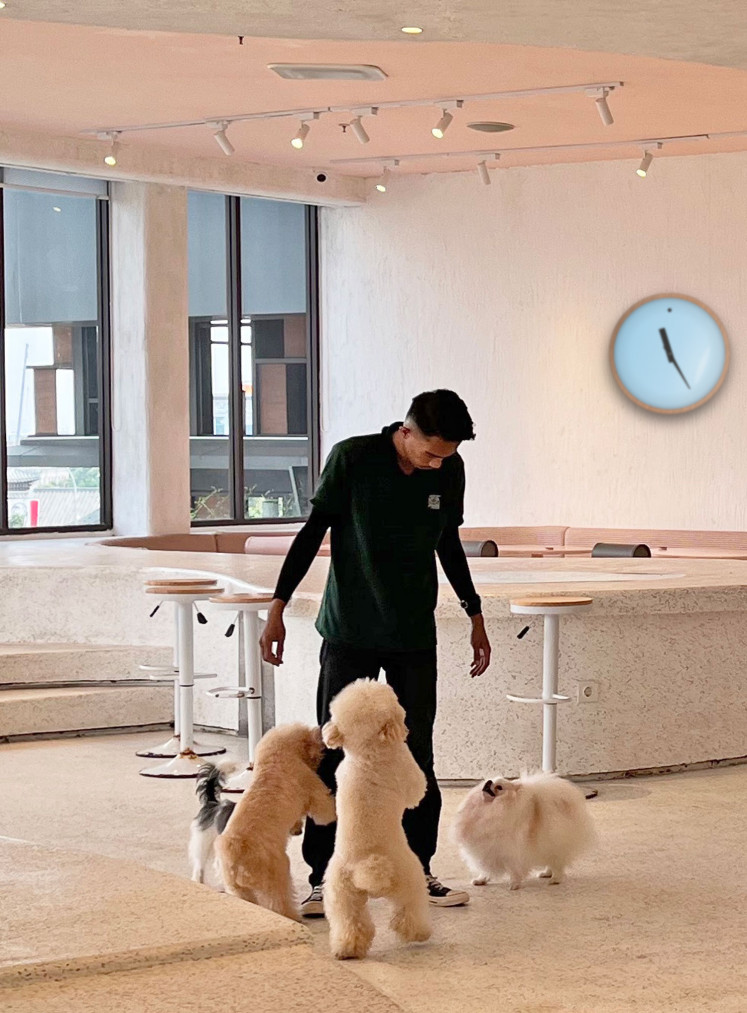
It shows 11h25
